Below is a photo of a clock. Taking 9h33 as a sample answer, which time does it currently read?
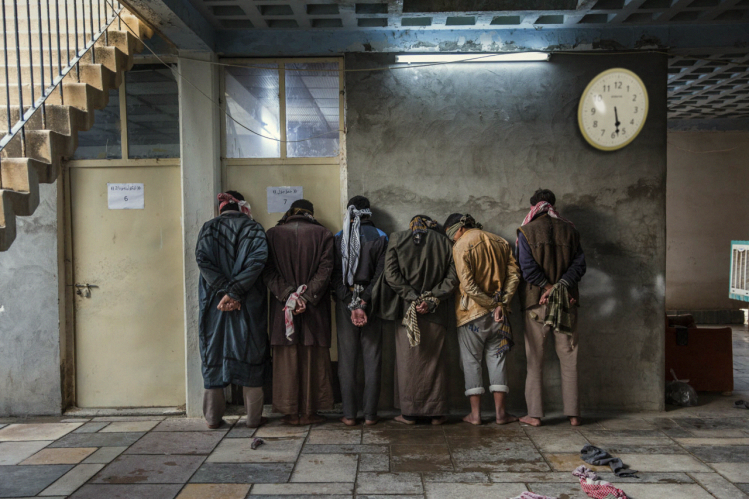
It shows 5h28
